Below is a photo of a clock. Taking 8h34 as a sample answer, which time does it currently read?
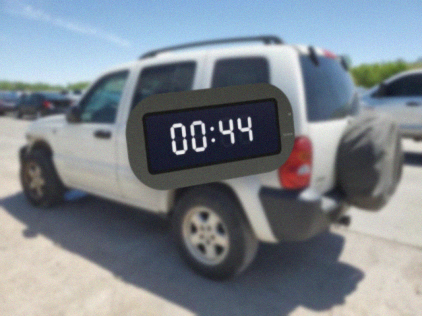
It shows 0h44
